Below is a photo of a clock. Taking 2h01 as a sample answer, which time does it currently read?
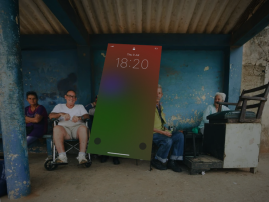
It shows 18h20
